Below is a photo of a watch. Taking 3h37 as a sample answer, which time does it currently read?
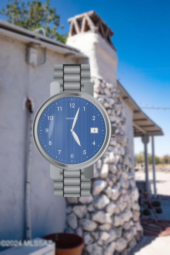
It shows 5h03
